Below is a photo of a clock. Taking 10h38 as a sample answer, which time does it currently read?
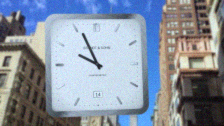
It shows 9h56
